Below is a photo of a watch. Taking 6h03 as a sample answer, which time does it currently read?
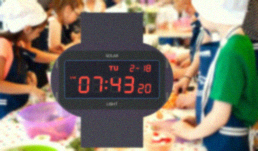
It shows 7h43
